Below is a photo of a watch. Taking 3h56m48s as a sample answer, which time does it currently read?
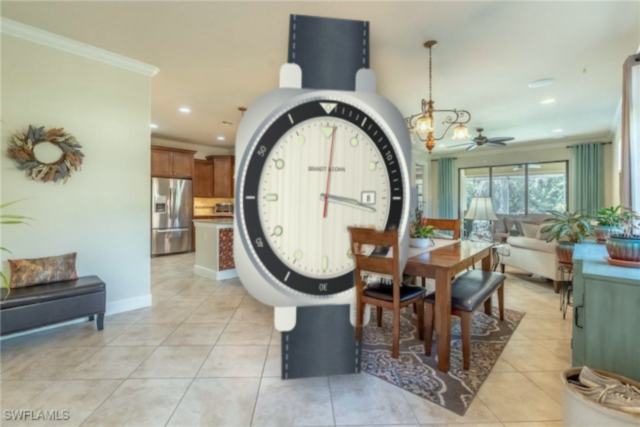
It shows 3h17m01s
